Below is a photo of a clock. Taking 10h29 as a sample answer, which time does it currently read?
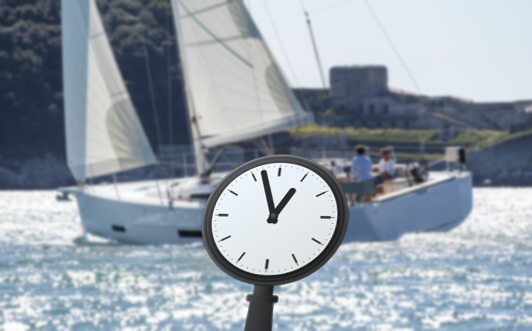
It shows 12h57
